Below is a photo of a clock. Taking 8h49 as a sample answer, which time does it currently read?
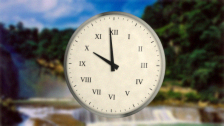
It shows 9h59
